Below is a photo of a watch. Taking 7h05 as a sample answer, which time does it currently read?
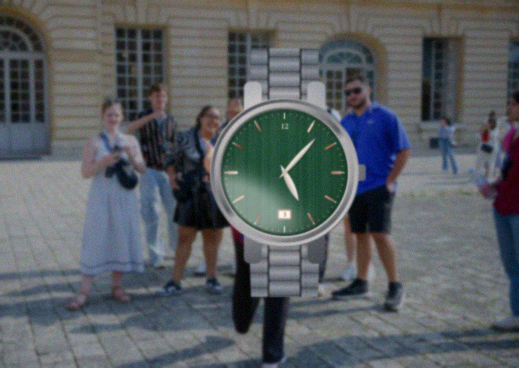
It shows 5h07
